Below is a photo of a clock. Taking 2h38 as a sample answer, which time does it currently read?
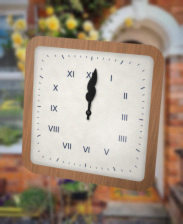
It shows 12h01
